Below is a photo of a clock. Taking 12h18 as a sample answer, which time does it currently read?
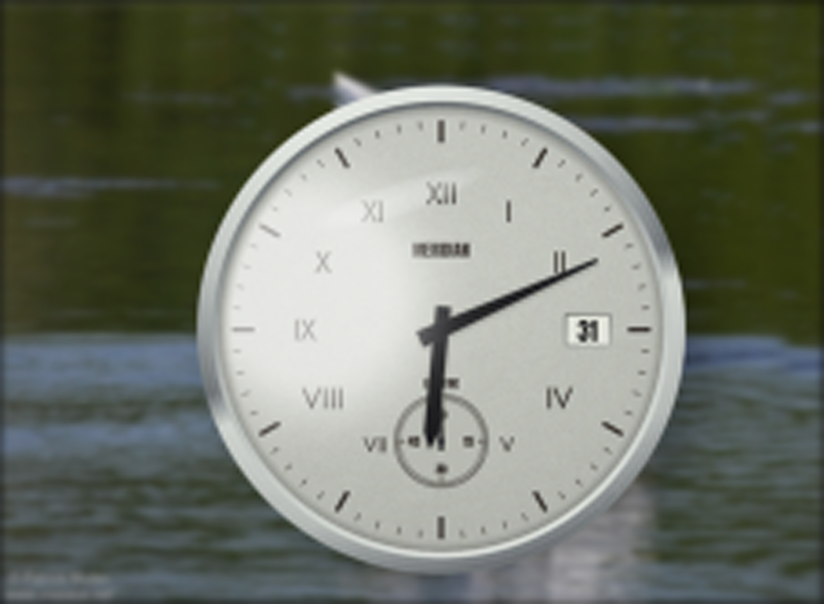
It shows 6h11
